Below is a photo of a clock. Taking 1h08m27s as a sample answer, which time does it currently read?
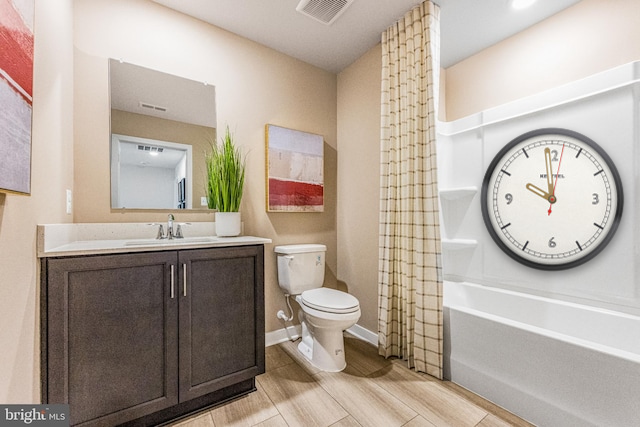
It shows 9h59m02s
